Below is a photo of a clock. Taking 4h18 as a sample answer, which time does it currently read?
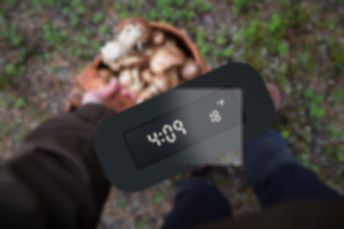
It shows 4h09
